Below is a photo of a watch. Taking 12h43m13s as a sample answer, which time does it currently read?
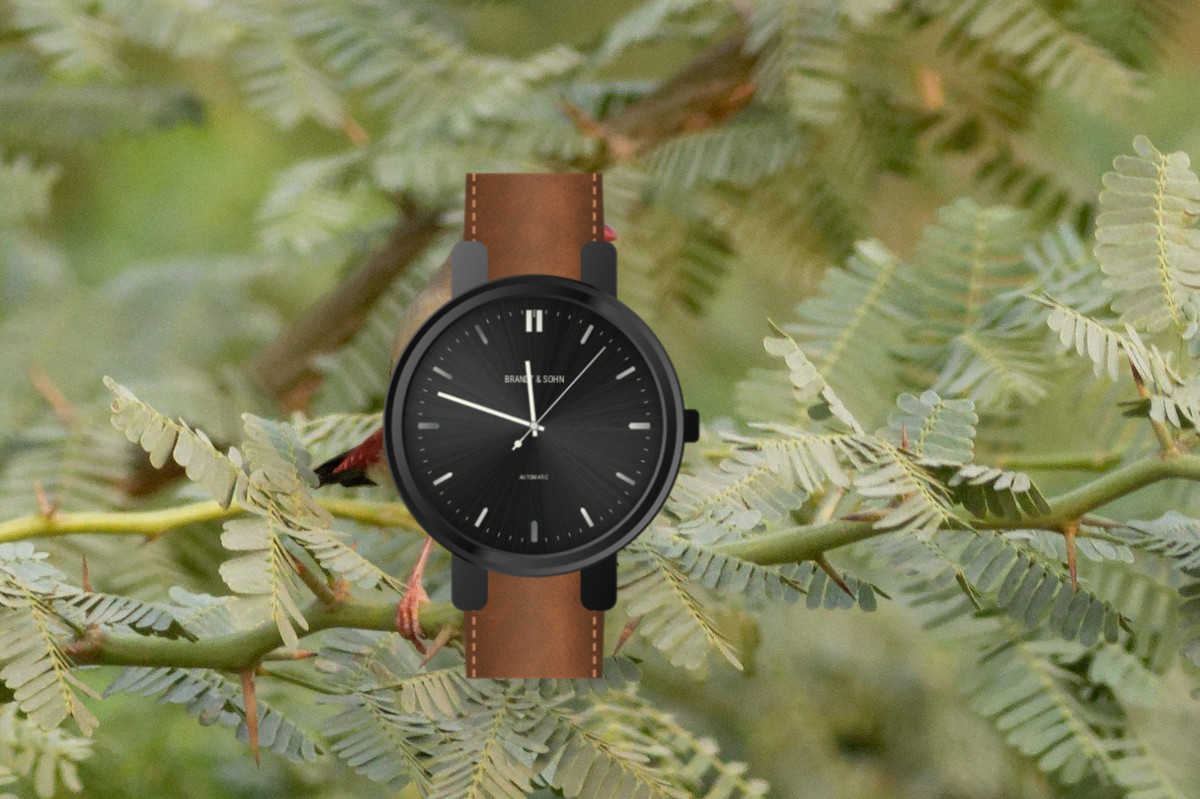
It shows 11h48m07s
